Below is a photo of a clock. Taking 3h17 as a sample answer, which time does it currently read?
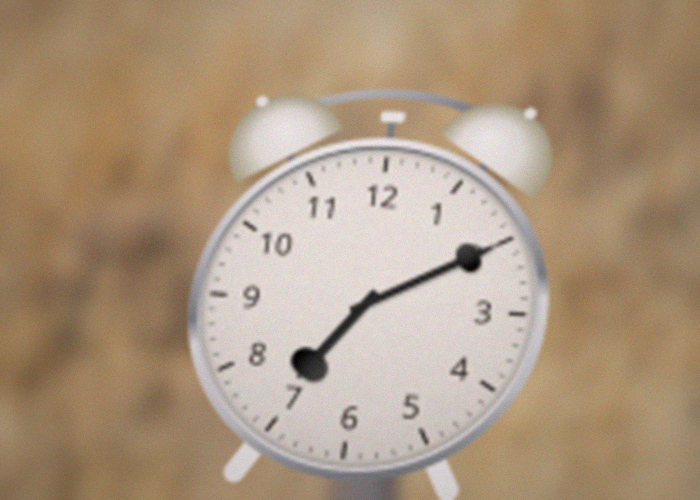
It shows 7h10
